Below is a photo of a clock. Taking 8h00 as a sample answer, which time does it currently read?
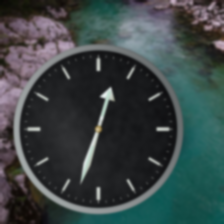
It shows 12h33
